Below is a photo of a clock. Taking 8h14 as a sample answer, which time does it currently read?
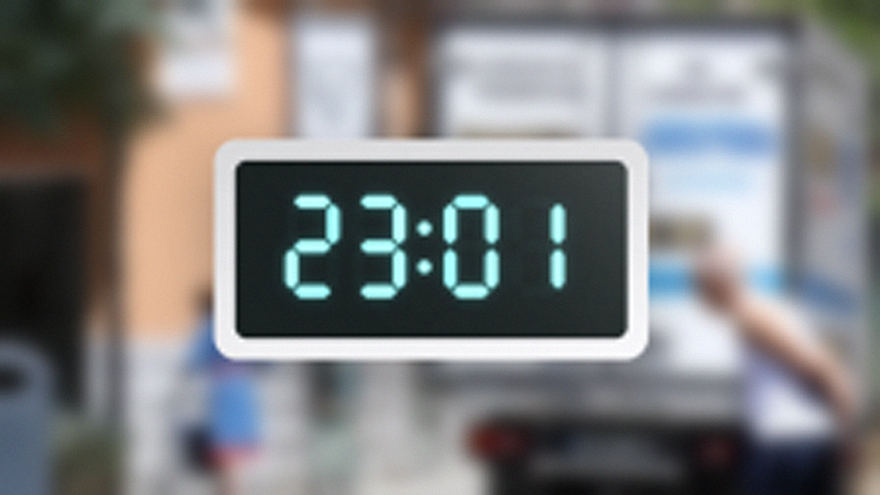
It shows 23h01
